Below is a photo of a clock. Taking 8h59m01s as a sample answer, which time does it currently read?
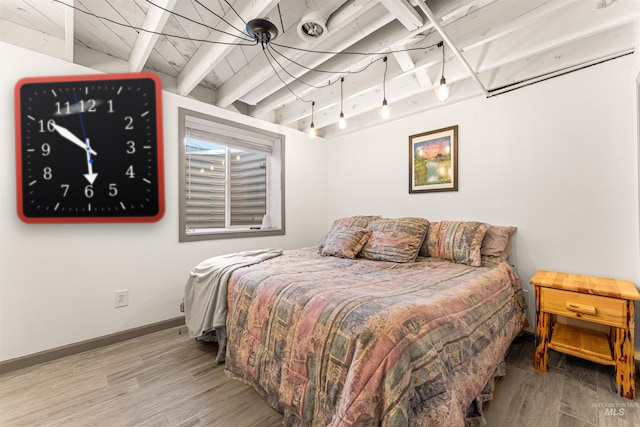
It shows 5h50m58s
